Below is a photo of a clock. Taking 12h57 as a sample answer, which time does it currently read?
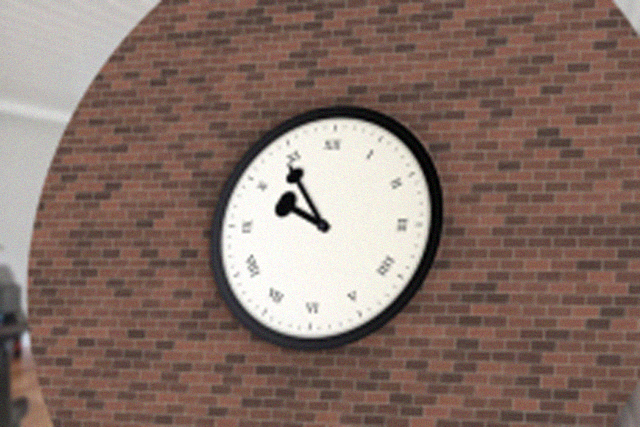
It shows 9h54
